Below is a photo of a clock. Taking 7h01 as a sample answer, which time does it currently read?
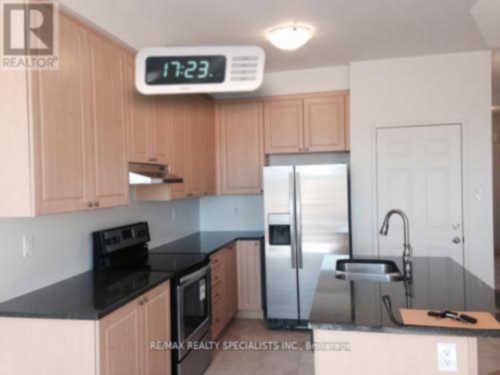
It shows 17h23
